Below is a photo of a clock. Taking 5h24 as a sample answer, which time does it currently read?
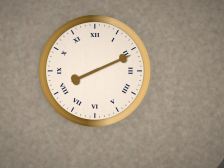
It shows 8h11
